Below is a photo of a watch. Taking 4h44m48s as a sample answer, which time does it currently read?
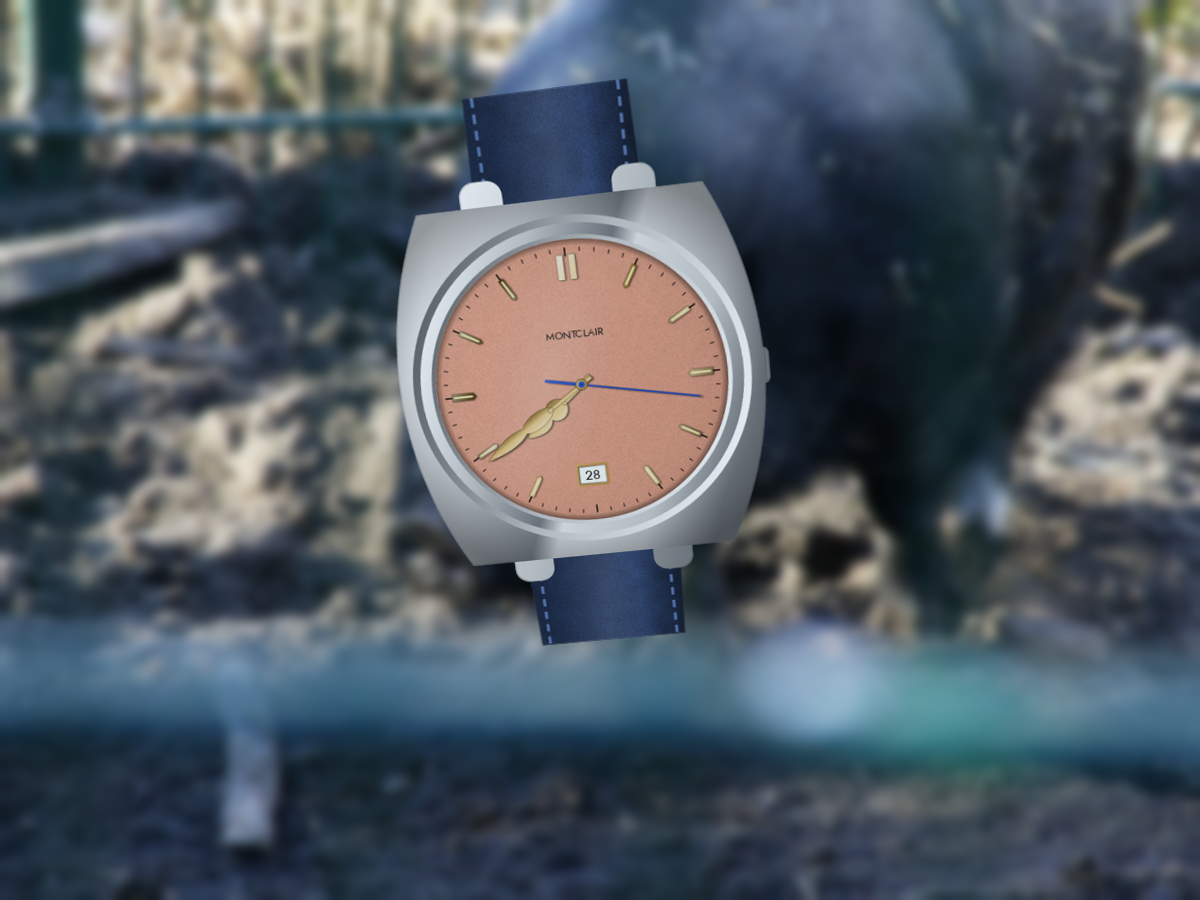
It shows 7h39m17s
